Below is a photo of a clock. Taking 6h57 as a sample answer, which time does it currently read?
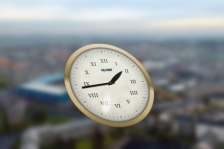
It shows 1h44
